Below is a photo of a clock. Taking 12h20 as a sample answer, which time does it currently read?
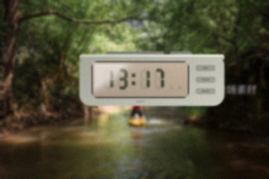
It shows 13h17
